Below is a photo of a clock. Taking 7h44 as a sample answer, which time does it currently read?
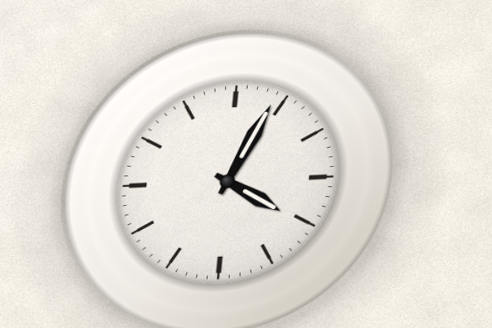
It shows 4h04
